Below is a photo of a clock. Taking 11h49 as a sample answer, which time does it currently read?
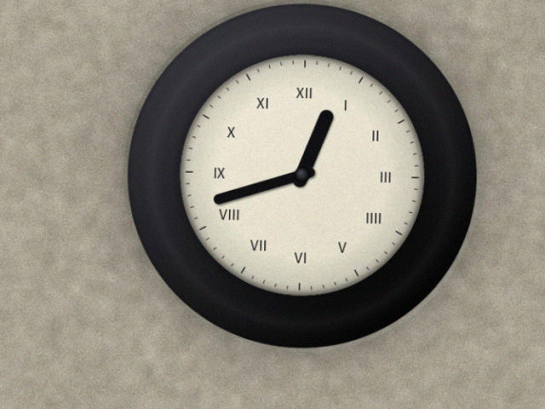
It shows 12h42
